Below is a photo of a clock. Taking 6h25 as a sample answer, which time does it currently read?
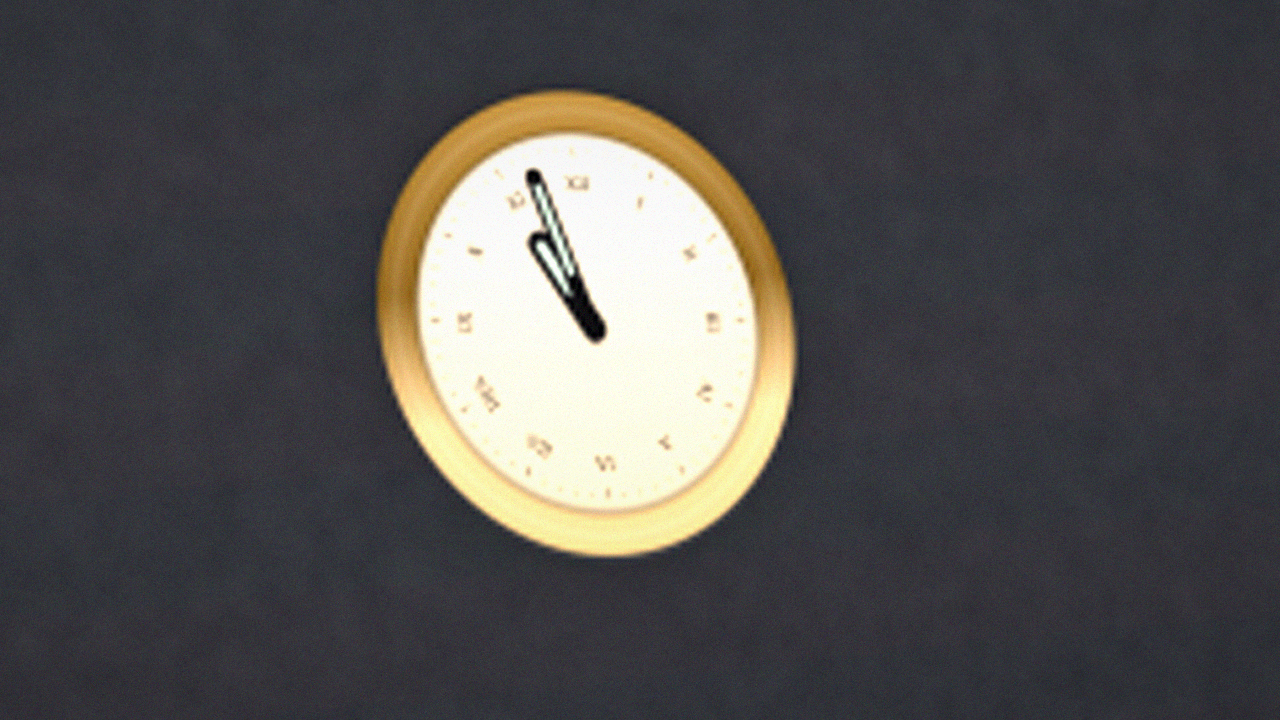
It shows 10h57
